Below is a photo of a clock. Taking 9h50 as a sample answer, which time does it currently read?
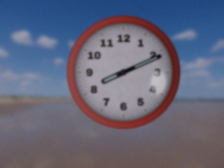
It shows 8h11
